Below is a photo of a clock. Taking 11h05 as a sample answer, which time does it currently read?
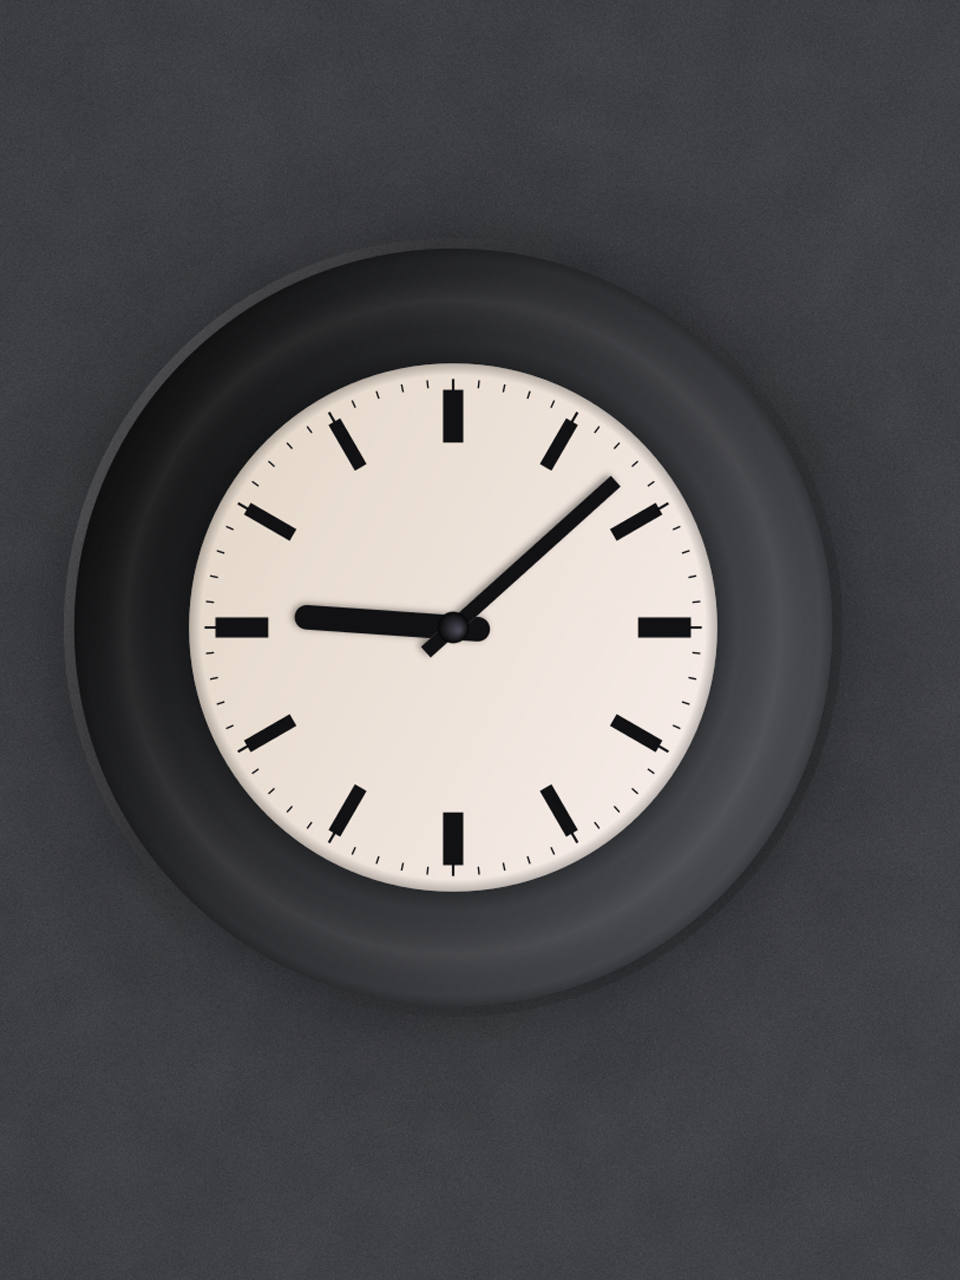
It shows 9h08
